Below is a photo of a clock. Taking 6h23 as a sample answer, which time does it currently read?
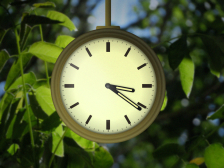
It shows 3h21
